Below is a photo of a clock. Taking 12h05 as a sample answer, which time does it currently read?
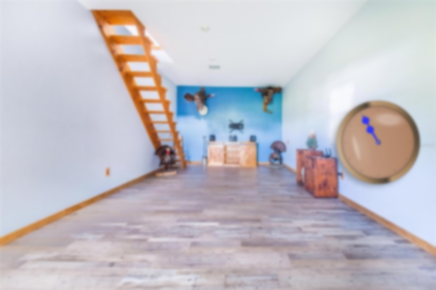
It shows 10h55
